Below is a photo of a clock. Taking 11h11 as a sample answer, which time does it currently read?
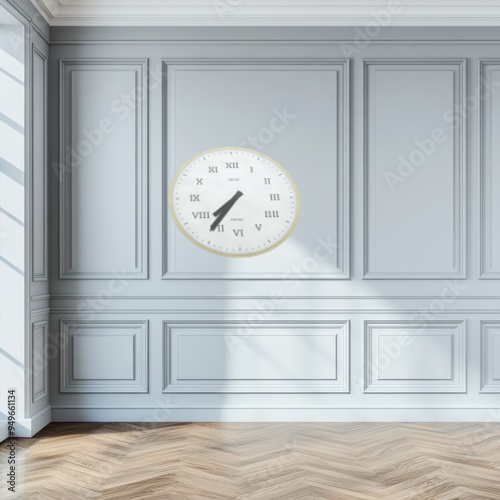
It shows 7h36
